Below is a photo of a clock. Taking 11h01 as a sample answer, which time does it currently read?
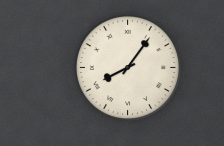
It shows 8h06
